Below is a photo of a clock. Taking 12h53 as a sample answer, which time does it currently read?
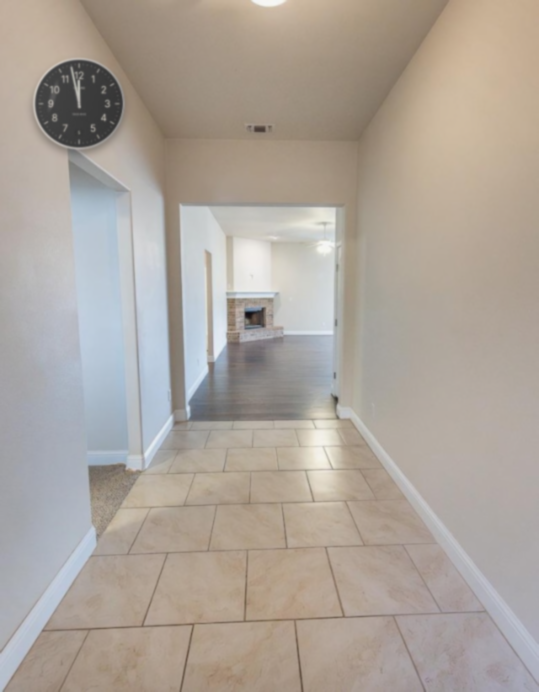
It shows 11h58
